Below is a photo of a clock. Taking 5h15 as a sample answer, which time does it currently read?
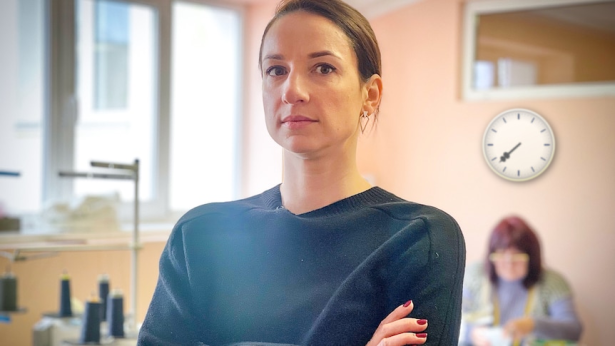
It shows 7h38
